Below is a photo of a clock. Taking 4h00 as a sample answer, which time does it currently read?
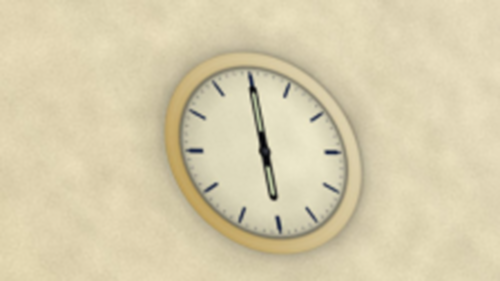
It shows 6h00
